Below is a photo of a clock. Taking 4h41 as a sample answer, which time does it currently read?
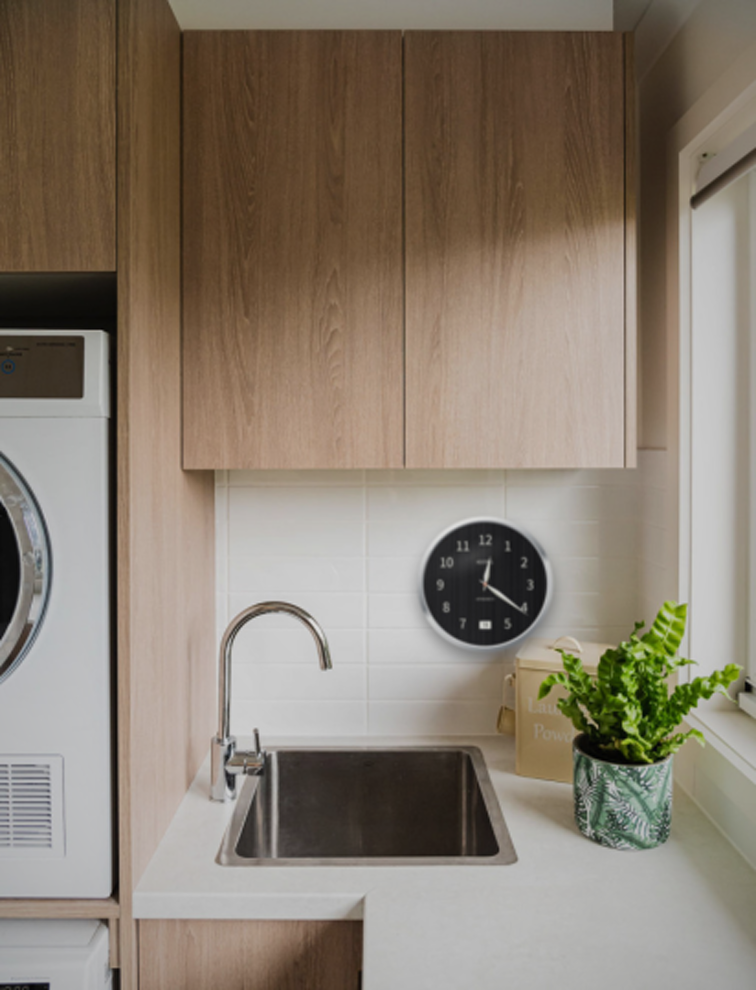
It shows 12h21
